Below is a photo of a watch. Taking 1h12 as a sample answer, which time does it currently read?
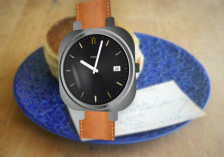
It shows 10h03
